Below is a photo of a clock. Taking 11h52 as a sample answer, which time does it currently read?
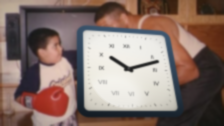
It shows 10h12
